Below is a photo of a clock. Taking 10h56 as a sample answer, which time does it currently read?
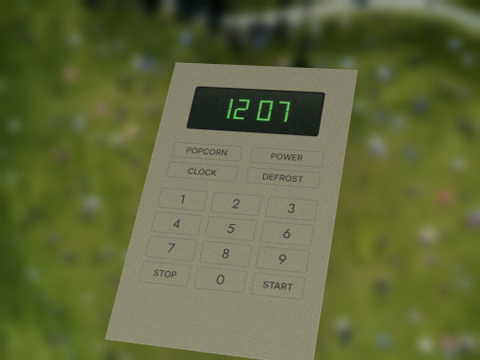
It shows 12h07
